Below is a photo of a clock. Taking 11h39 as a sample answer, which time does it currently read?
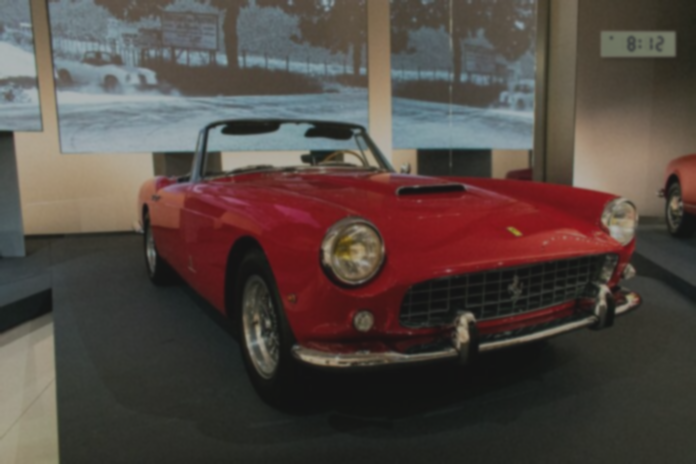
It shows 8h12
